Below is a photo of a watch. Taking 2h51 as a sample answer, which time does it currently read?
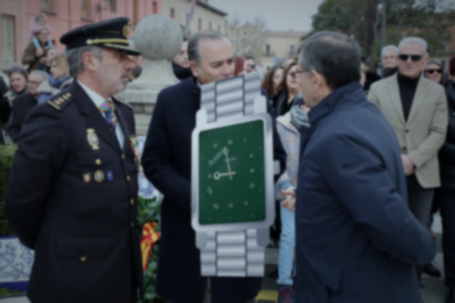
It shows 8h58
